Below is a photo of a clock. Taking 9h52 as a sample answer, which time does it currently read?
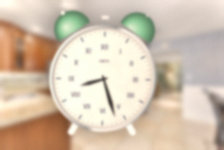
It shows 8h27
